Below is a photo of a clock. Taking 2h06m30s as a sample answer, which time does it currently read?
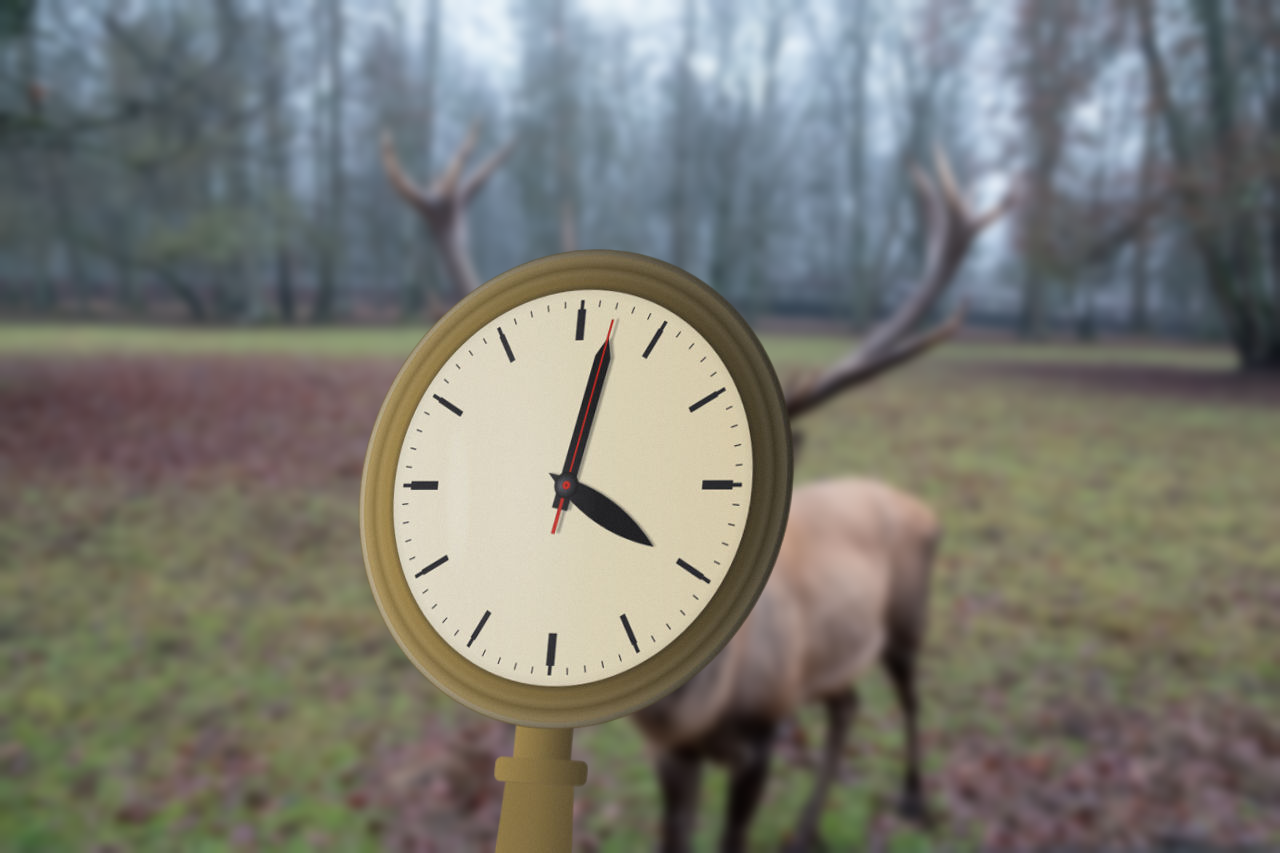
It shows 4h02m02s
